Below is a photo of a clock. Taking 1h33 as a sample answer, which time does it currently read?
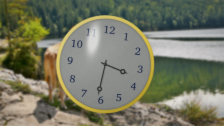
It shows 3h31
